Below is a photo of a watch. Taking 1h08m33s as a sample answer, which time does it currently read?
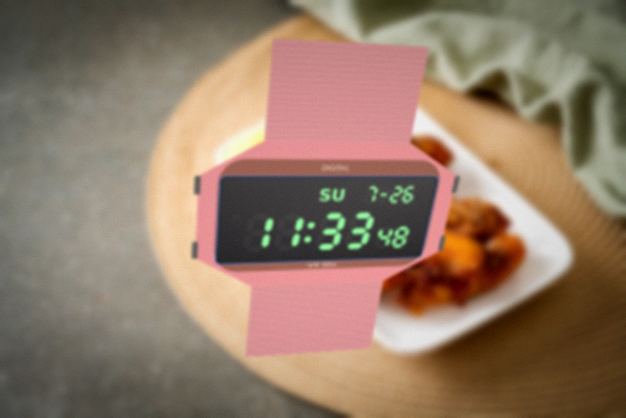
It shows 11h33m48s
